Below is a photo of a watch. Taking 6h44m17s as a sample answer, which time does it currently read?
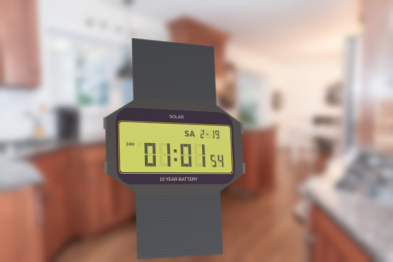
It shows 1h01m54s
